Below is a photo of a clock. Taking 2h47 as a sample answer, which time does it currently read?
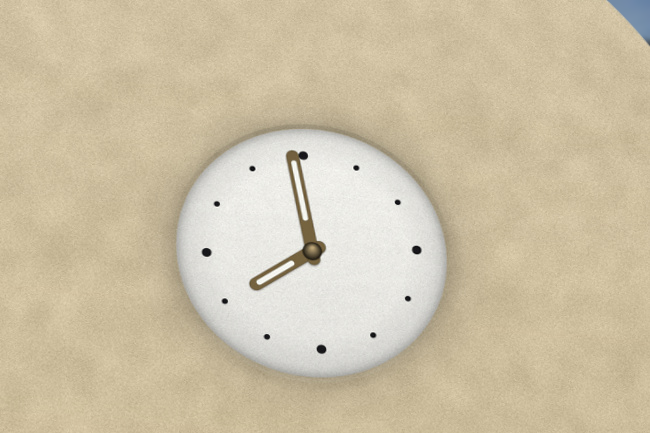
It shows 7h59
